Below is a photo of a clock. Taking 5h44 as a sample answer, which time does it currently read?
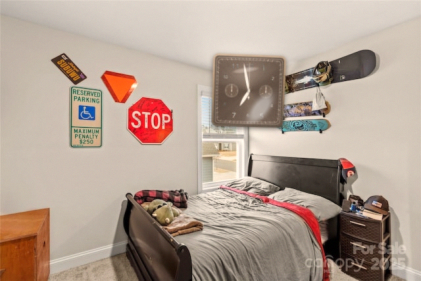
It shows 6h58
